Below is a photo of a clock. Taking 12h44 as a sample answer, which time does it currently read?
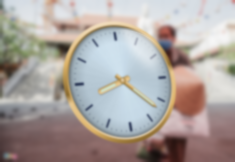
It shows 8h22
